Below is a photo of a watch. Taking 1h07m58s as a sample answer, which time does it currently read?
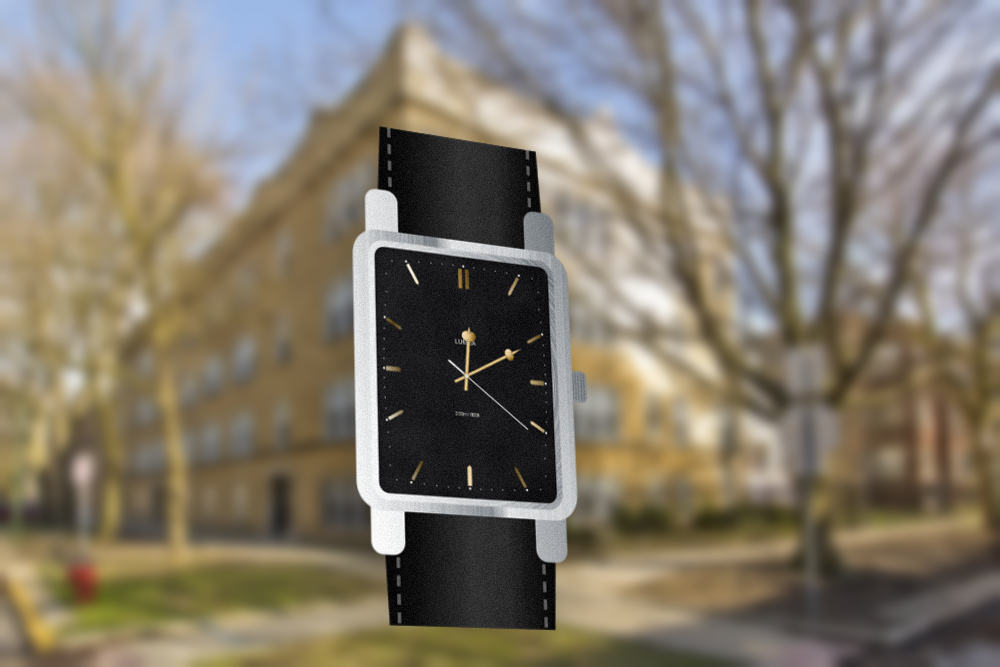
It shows 12h10m21s
